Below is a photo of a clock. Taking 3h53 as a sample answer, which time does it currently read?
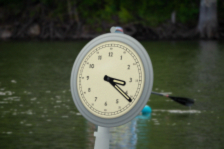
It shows 3h21
